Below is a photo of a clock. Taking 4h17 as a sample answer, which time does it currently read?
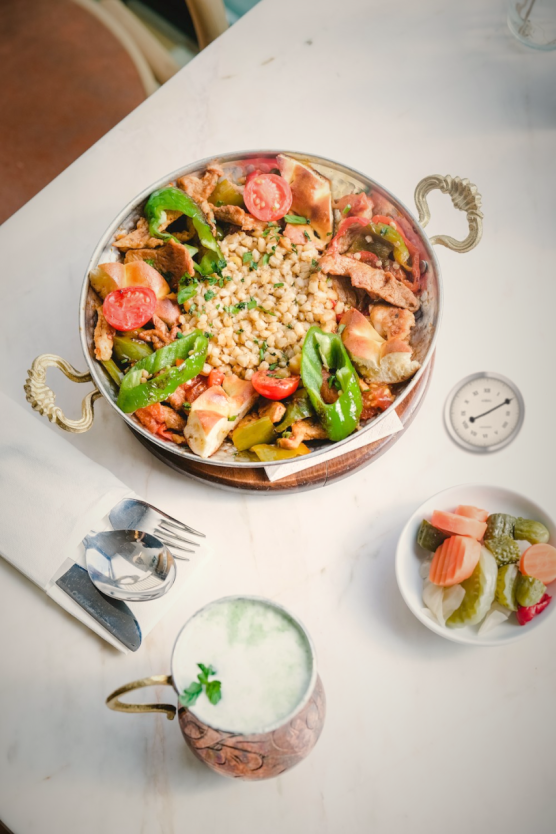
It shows 8h10
